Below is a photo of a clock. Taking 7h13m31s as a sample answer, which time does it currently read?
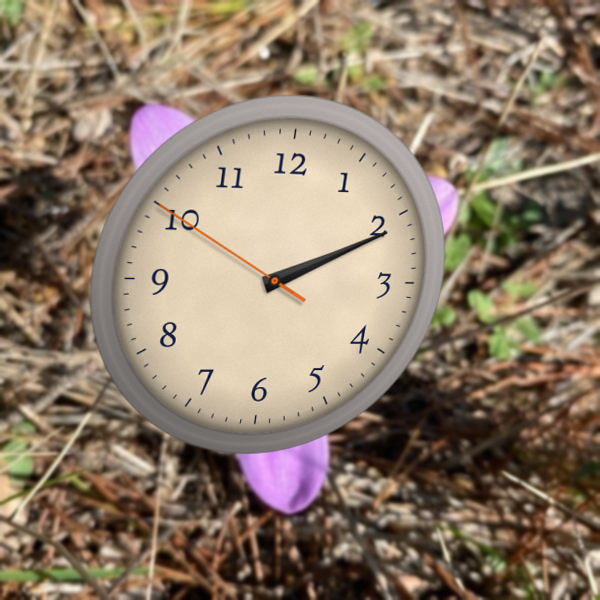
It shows 2h10m50s
